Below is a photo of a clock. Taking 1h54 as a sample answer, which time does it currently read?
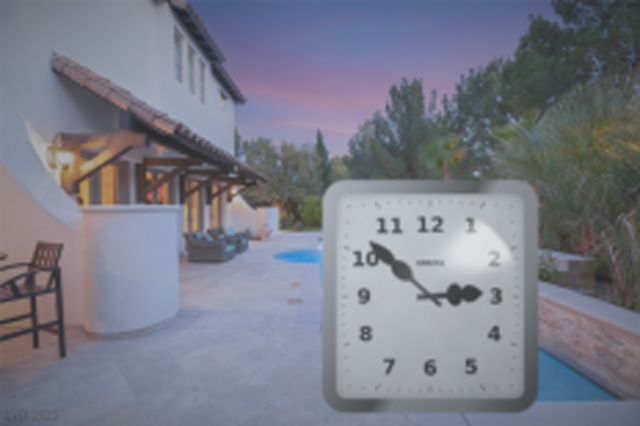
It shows 2h52
